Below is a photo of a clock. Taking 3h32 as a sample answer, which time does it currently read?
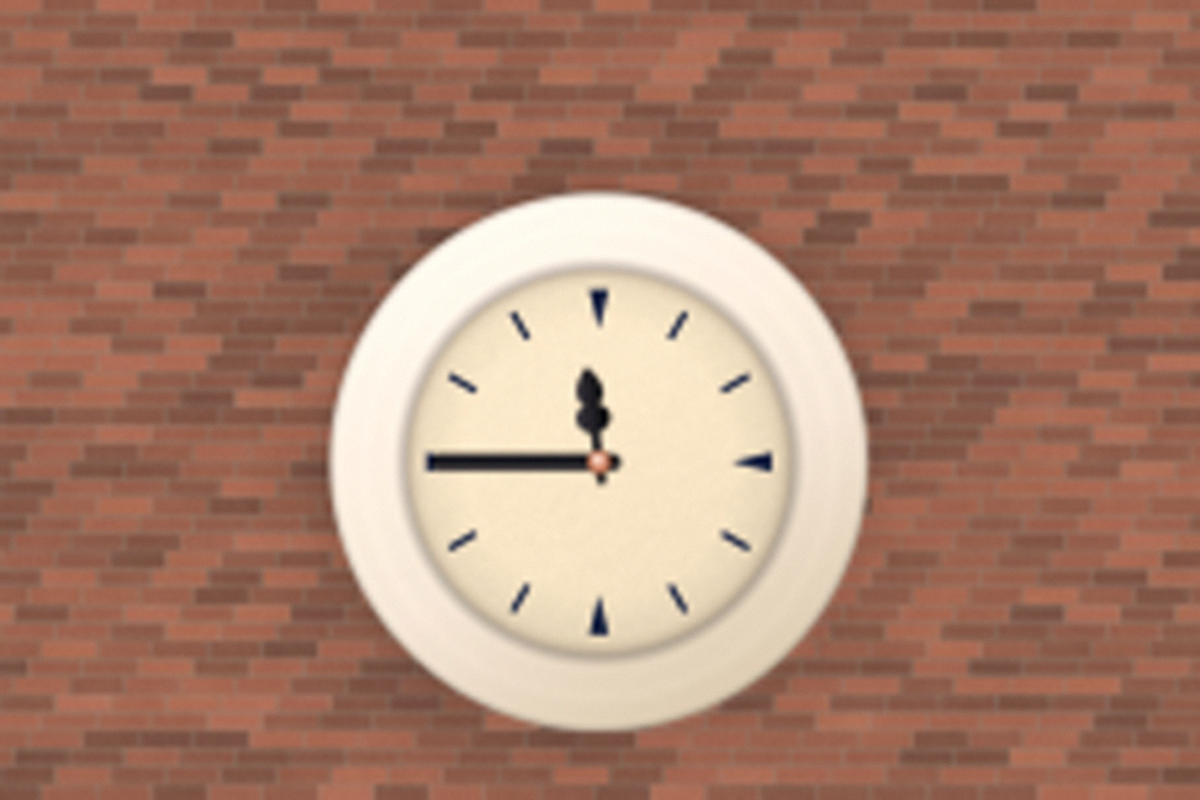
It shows 11h45
